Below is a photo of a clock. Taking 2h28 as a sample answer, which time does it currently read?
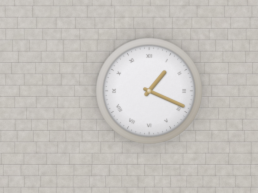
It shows 1h19
